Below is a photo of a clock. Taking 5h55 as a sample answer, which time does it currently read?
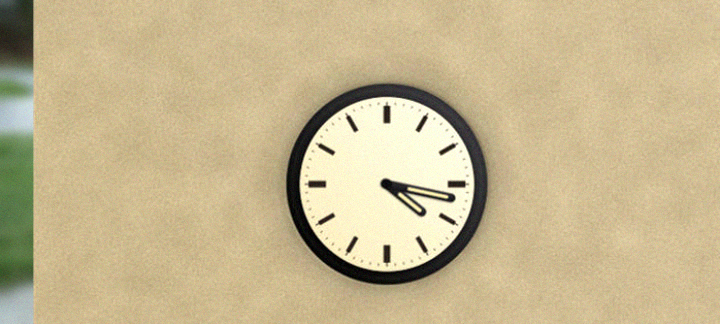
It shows 4h17
